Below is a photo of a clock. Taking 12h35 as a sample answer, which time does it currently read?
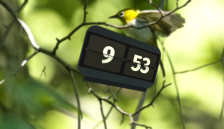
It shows 9h53
